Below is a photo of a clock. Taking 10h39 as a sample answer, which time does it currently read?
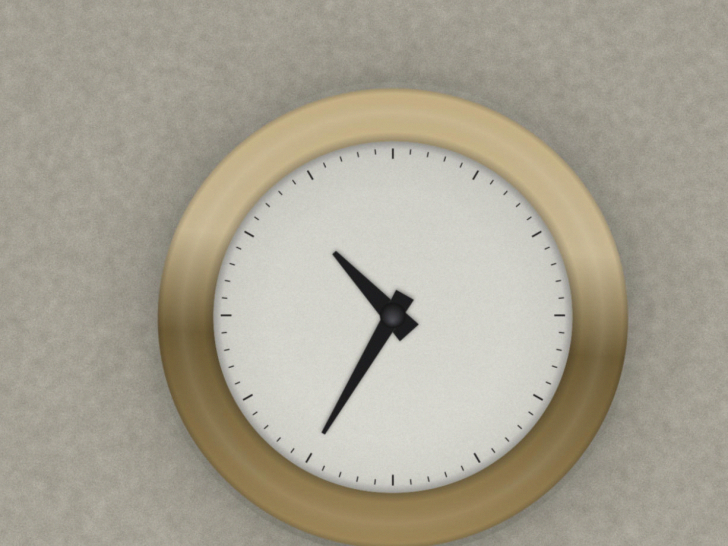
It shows 10h35
